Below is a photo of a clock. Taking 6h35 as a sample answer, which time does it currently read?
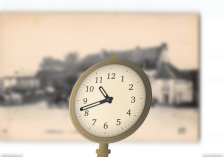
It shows 10h42
